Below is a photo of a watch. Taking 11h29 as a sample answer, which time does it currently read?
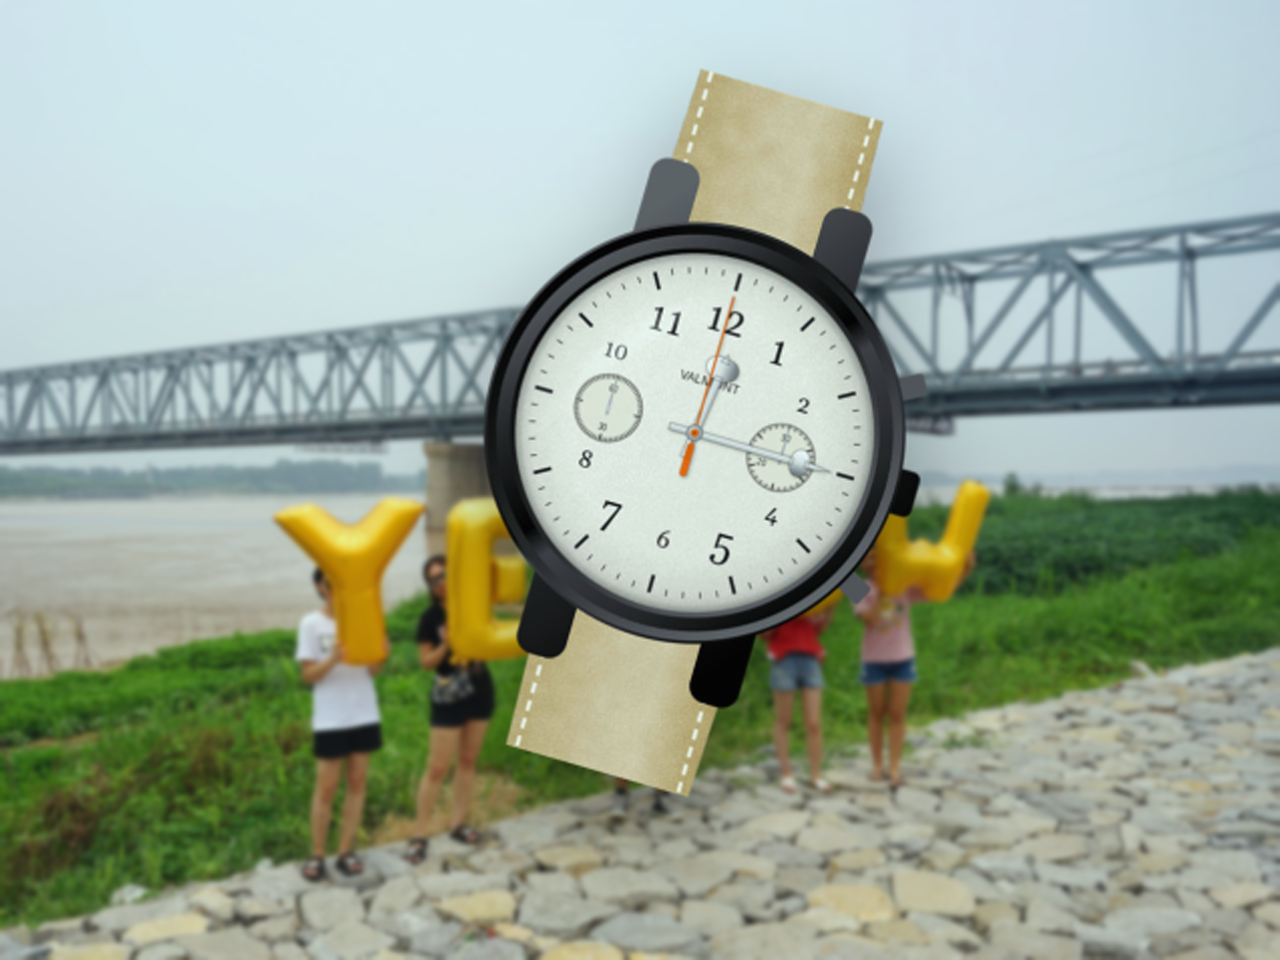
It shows 12h15
